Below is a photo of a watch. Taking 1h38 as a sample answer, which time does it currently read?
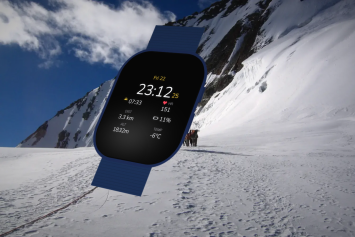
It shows 23h12
